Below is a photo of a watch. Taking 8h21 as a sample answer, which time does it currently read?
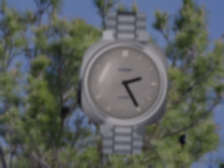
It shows 2h25
